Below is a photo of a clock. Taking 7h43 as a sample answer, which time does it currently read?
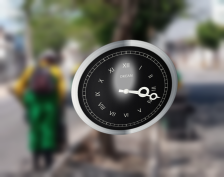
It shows 3h18
